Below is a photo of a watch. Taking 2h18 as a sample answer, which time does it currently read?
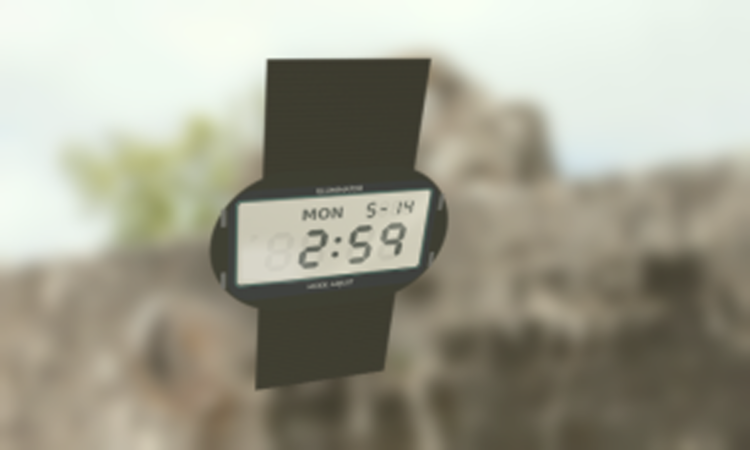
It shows 2h59
